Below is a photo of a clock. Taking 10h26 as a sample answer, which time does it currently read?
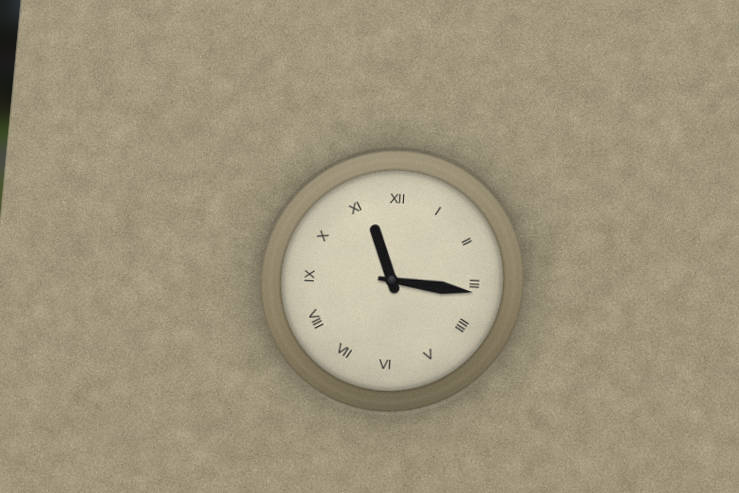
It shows 11h16
